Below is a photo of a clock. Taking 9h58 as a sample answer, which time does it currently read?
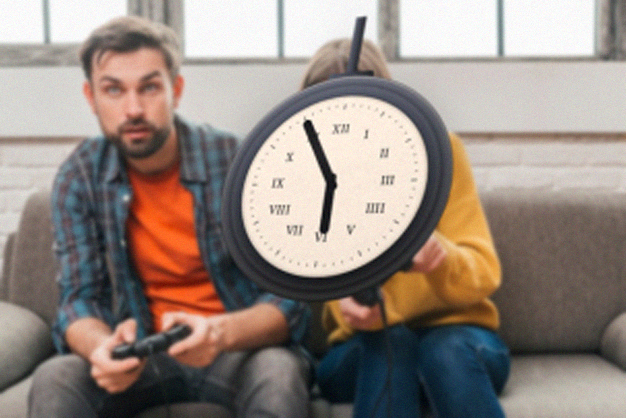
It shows 5h55
